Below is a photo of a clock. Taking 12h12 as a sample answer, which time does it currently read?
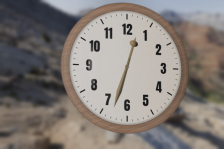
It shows 12h33
